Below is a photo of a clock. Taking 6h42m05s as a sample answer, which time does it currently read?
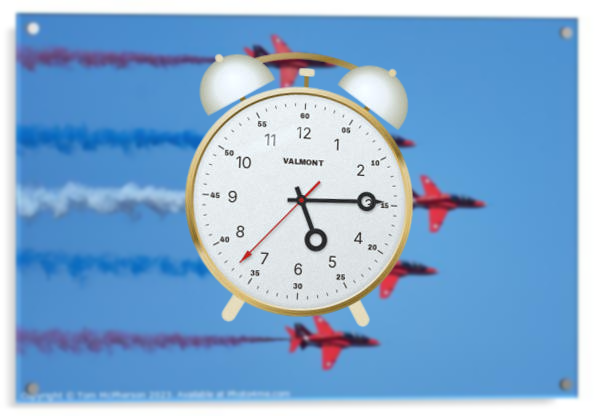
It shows 5h14m37s
